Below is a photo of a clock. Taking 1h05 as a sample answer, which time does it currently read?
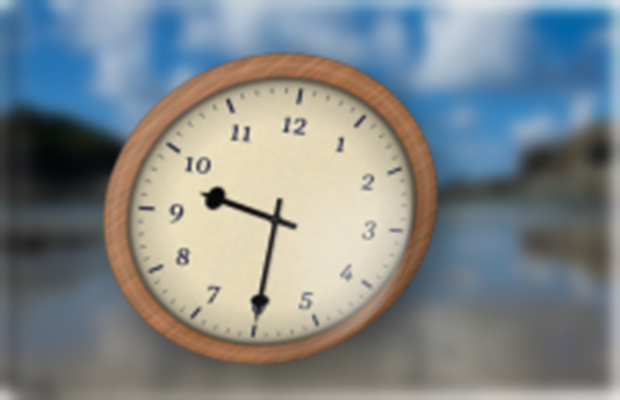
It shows 9h30
